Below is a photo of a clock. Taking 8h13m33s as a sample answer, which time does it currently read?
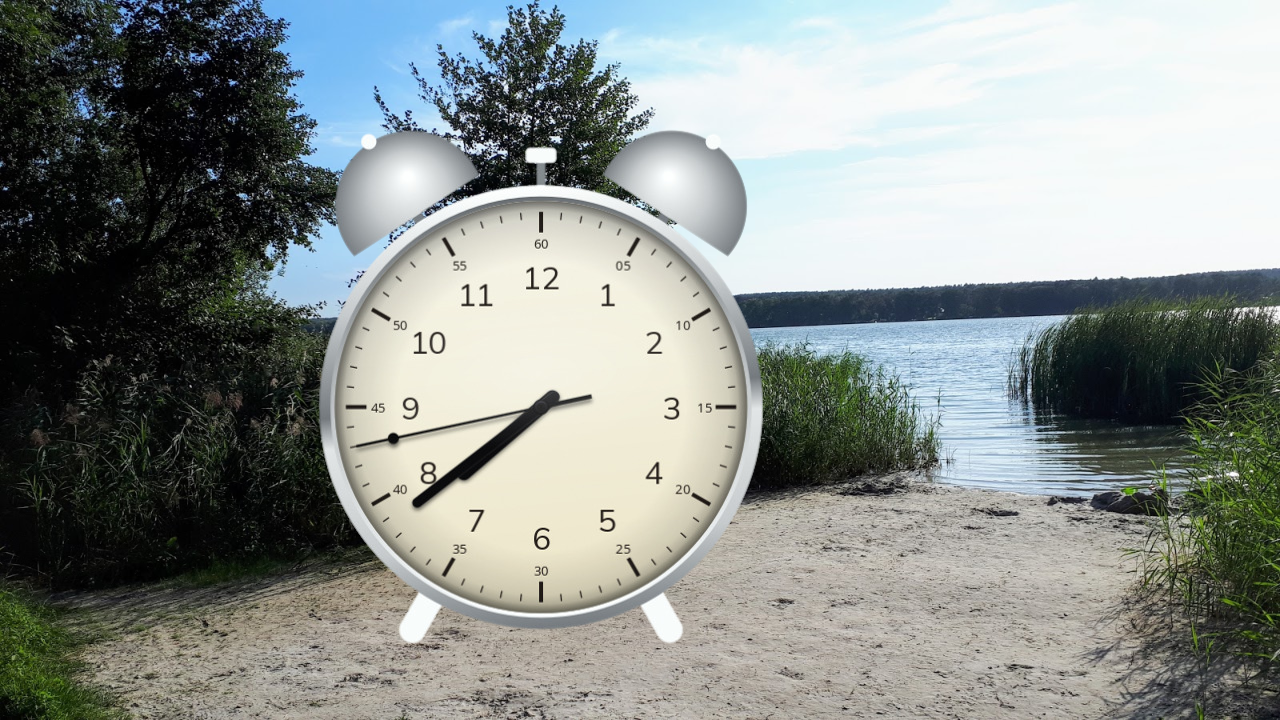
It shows 7h38m43s
